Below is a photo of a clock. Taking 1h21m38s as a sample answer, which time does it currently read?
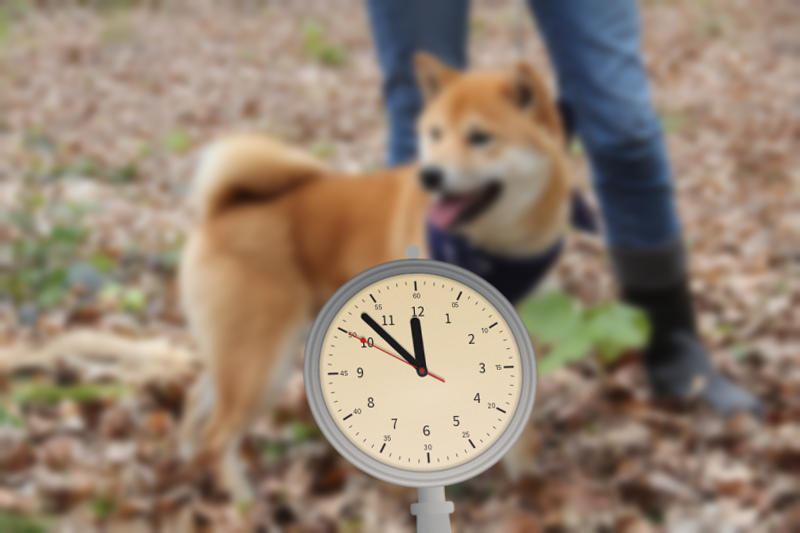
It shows 11h52m50s
